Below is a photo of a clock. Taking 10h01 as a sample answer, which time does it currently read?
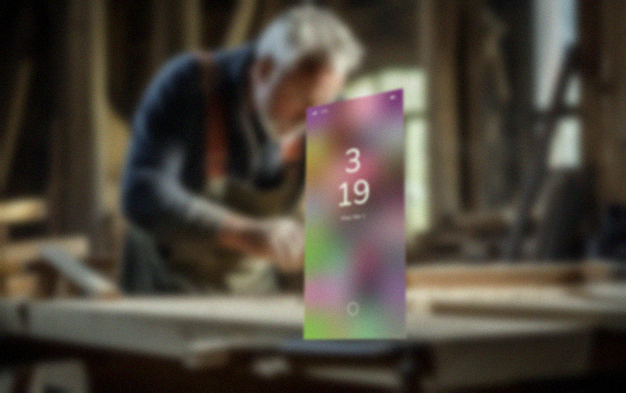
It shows 3h19
